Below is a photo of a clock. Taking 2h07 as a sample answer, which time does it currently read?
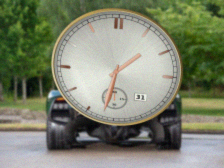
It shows 1h32
